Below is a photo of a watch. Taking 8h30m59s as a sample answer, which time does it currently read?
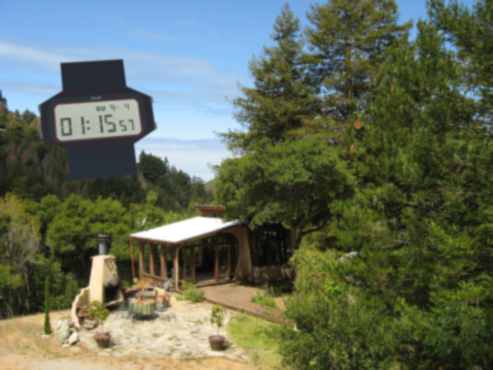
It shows 1h15m57s
